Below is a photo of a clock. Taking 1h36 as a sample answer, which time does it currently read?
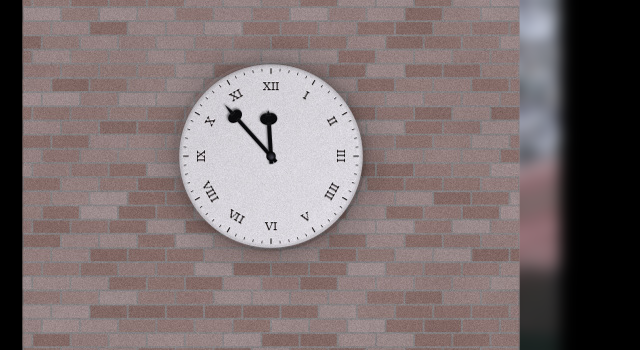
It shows 11h53
